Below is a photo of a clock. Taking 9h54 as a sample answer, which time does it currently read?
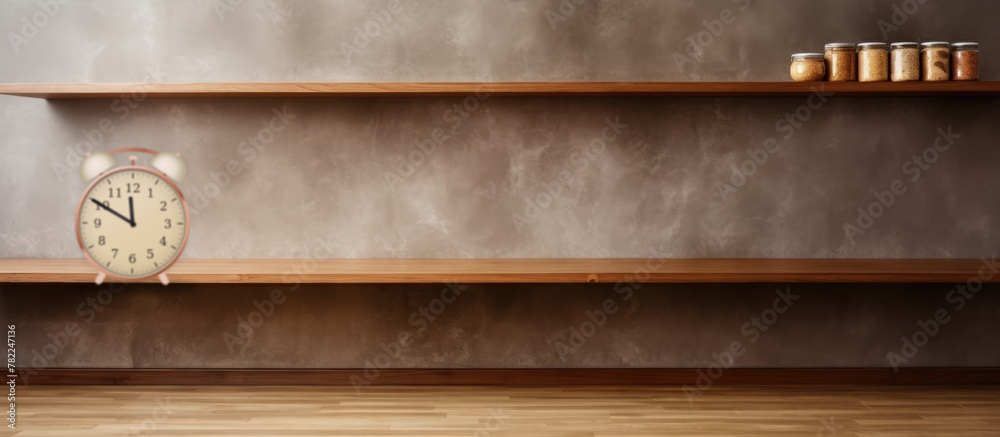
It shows 11h50
